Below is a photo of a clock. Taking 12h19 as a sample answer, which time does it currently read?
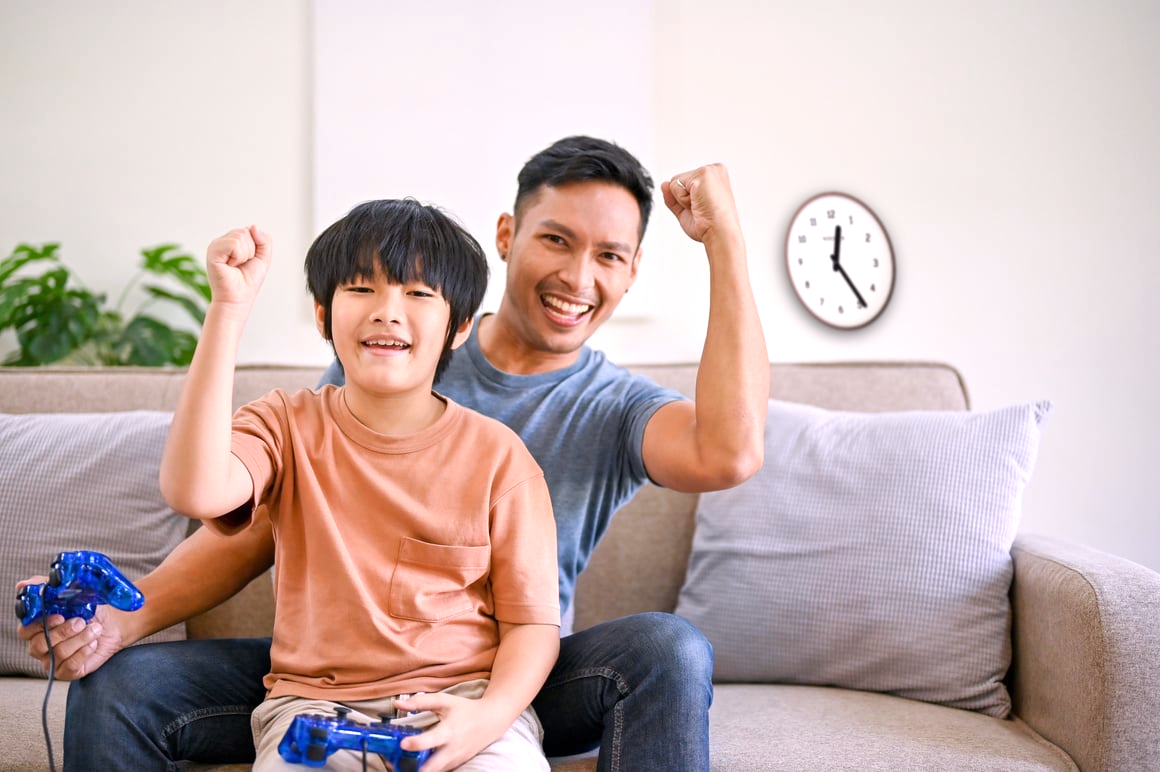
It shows 12h24
